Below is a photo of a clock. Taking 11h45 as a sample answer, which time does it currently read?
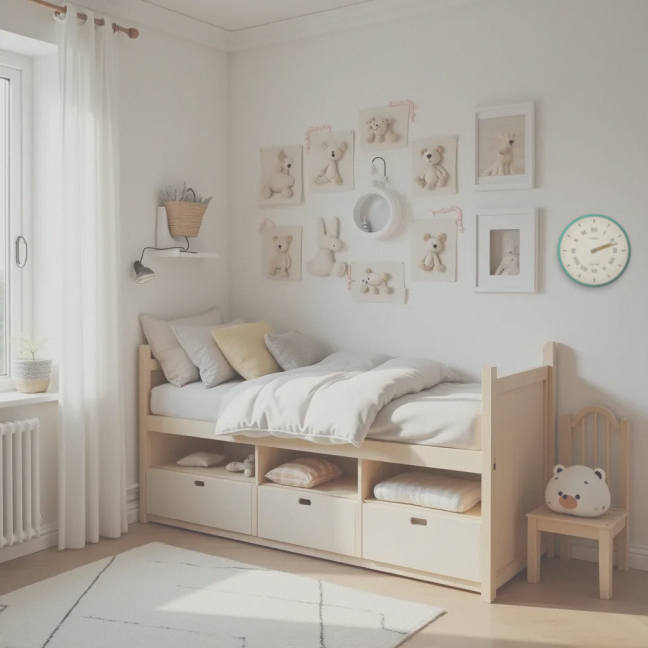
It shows 2h12
